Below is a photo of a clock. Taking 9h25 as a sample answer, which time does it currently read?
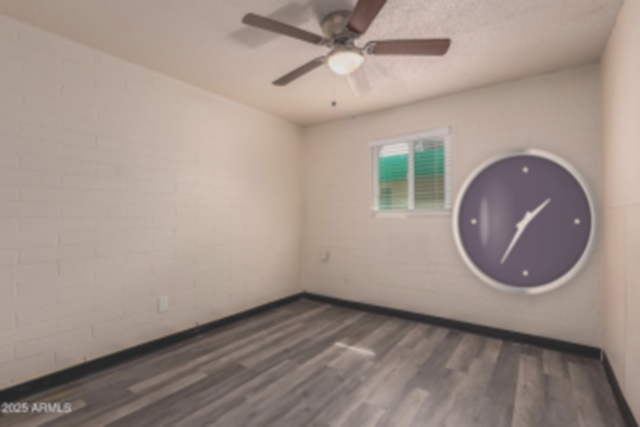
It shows 1h35
